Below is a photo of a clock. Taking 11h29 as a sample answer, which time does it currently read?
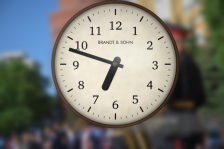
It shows 6h48
